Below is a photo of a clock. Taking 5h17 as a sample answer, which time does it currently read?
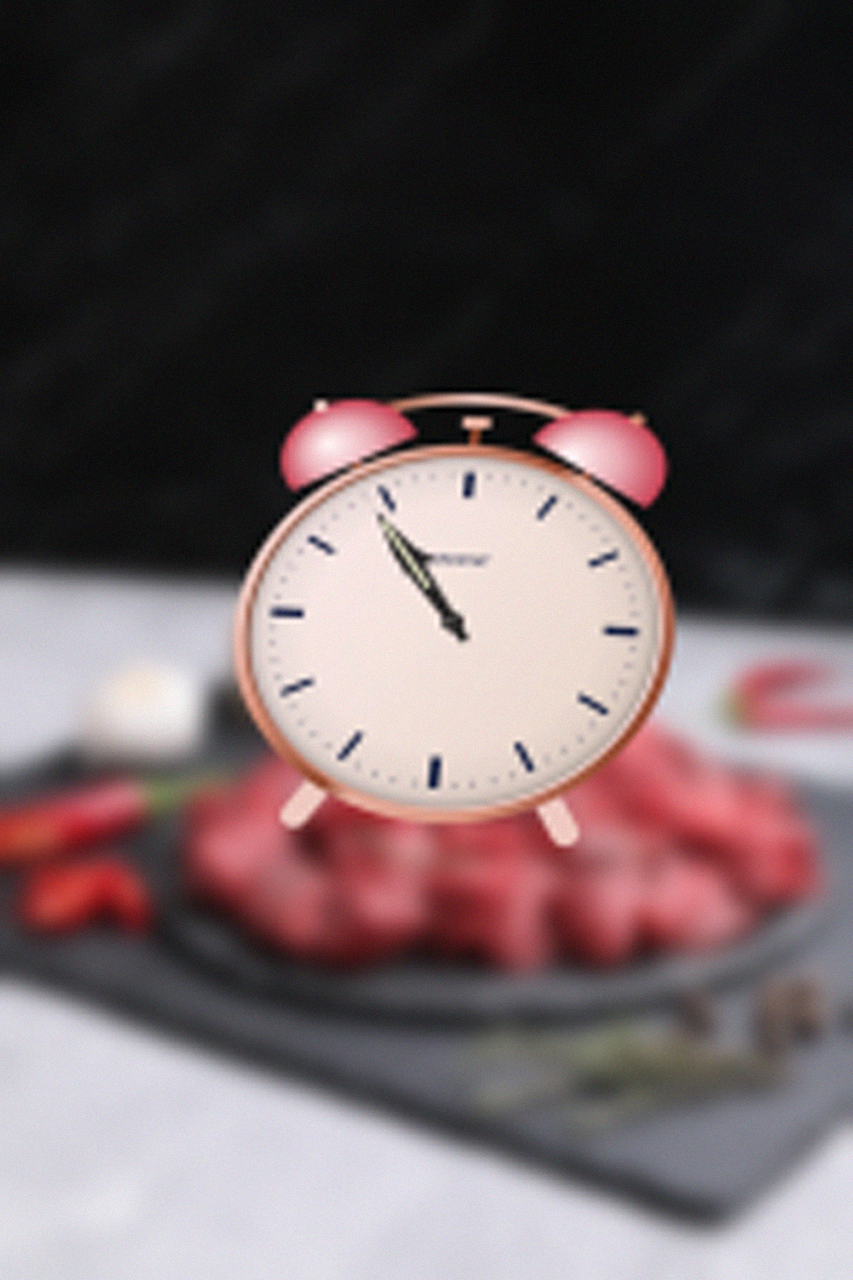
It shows 10h54
